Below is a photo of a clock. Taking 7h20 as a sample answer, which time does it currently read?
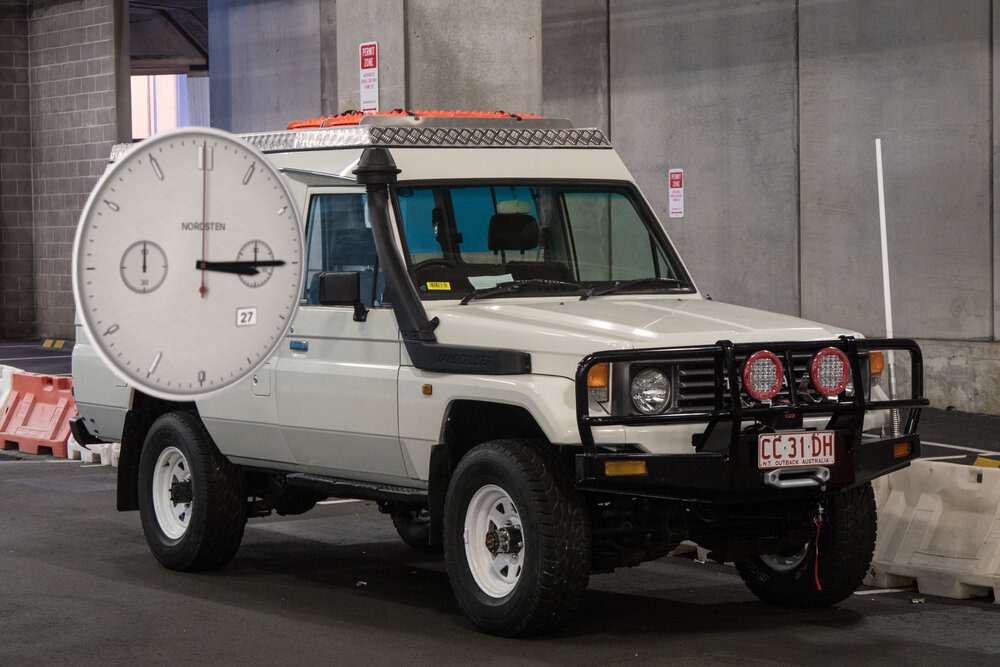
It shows 3h15
